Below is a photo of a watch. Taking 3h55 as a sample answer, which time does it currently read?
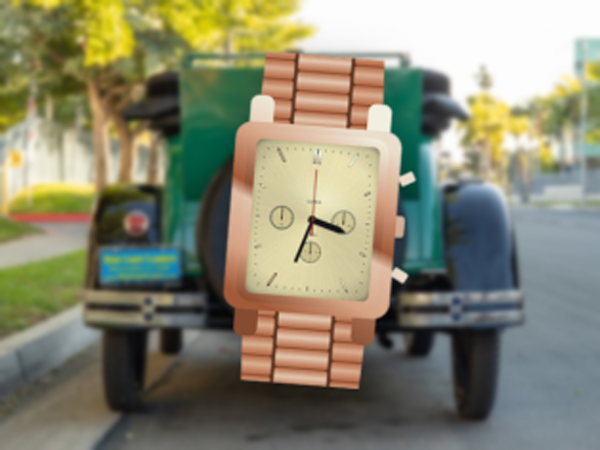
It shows 3h33
